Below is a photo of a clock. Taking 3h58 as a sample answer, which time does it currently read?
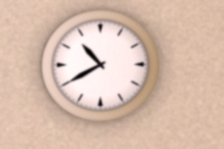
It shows 10h40
